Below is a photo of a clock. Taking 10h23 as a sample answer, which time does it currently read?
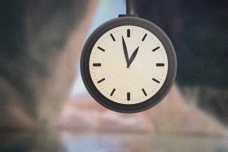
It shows 12h58
